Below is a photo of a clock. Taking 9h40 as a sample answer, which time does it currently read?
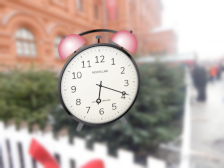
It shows 6h19
